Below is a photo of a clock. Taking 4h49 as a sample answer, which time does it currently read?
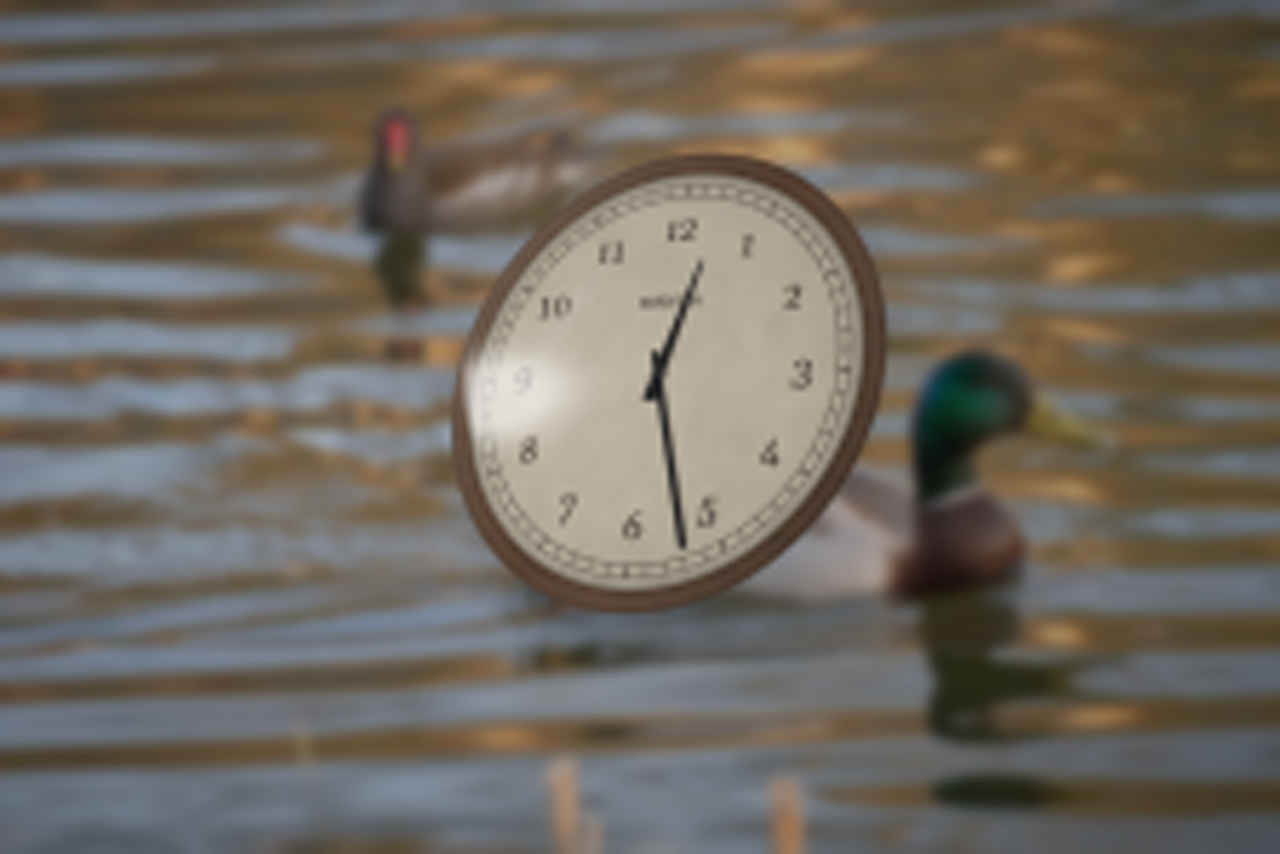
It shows 12h27
